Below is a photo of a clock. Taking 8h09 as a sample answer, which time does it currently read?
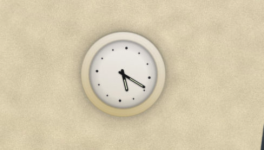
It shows 5h19
